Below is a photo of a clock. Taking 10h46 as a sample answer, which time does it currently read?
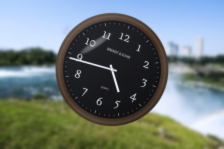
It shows 4h44
